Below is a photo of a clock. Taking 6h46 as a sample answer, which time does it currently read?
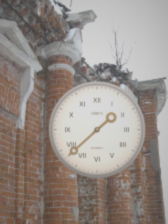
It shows 1h38
